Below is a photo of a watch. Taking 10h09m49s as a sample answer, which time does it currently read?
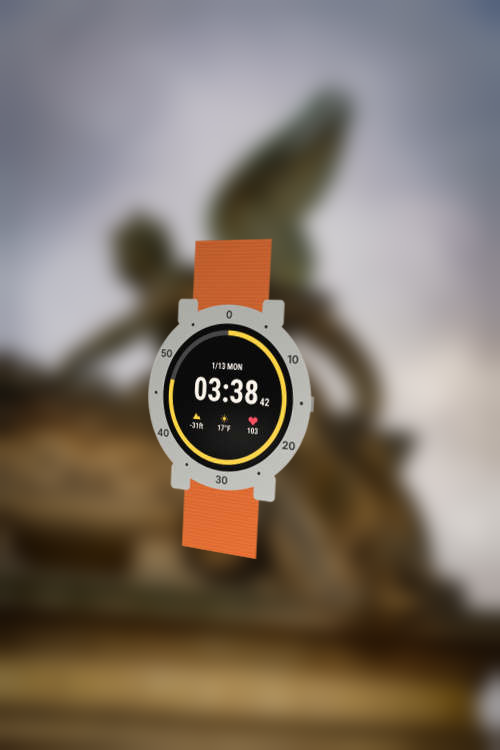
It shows 3h38m42s
